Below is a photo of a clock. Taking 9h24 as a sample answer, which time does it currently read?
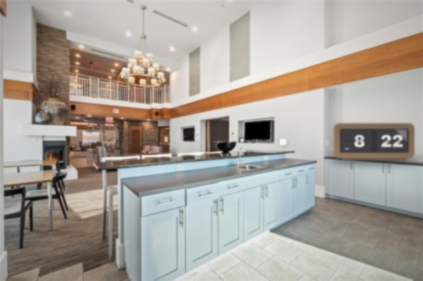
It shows 8h22
